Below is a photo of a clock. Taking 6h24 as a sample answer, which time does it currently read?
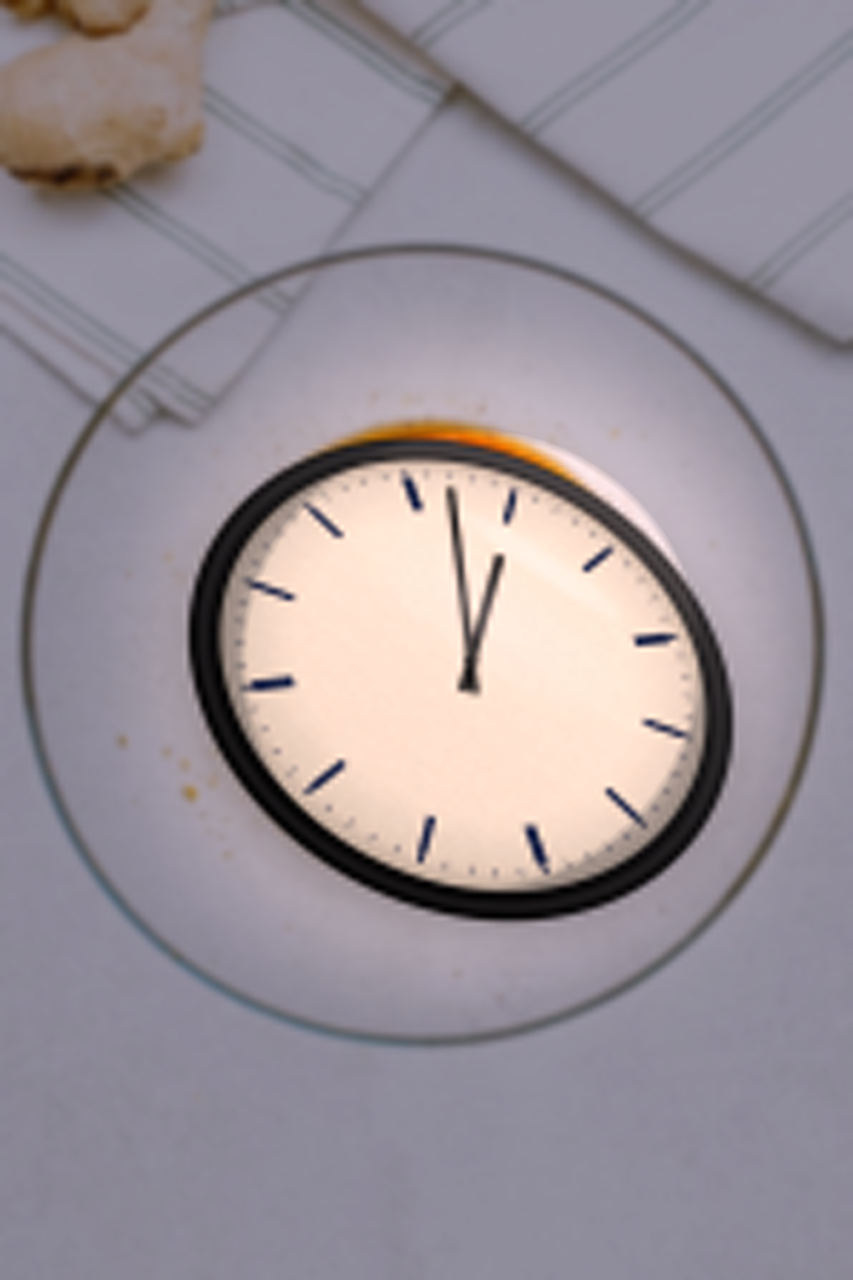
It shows 1h02
